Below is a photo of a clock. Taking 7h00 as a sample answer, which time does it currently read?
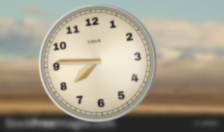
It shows 7h46
